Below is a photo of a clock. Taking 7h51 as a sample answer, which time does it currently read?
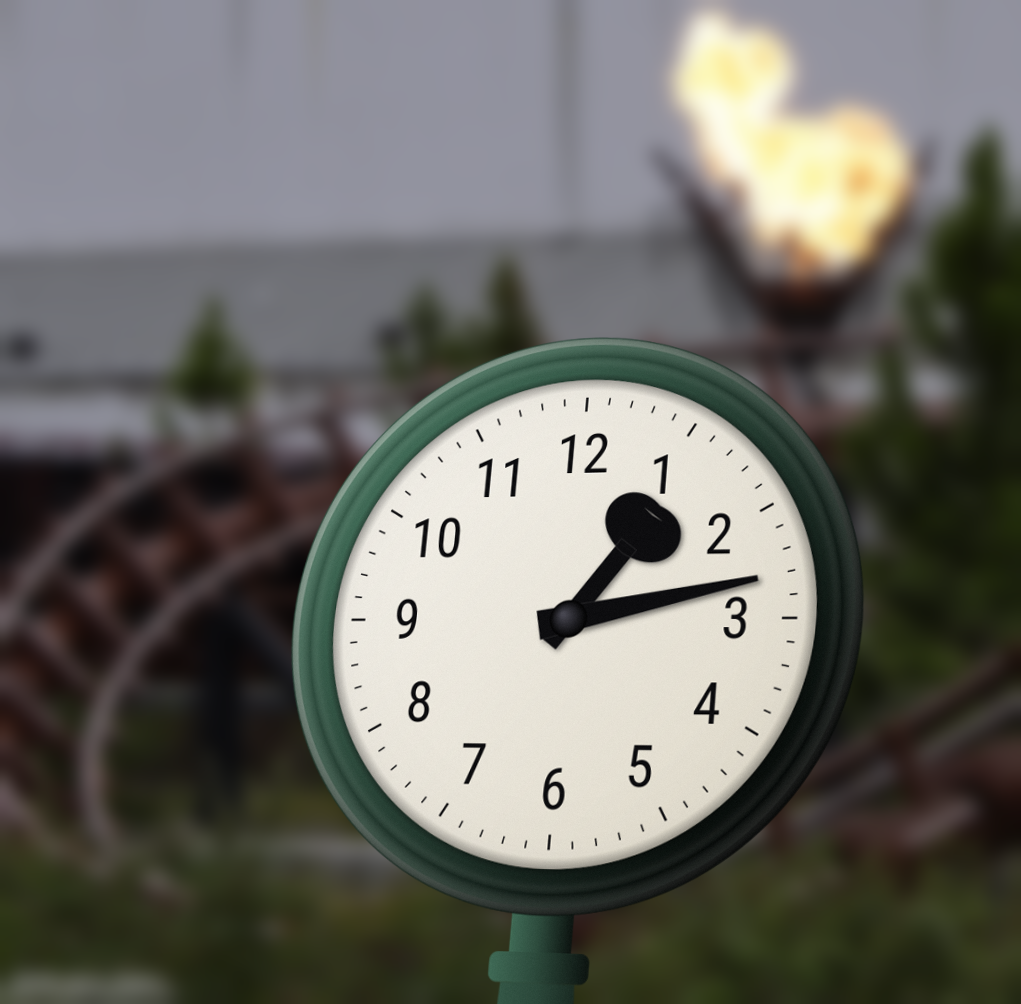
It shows 1h13
